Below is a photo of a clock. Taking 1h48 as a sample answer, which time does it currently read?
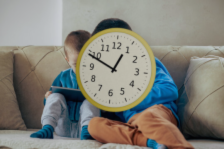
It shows 12h49
